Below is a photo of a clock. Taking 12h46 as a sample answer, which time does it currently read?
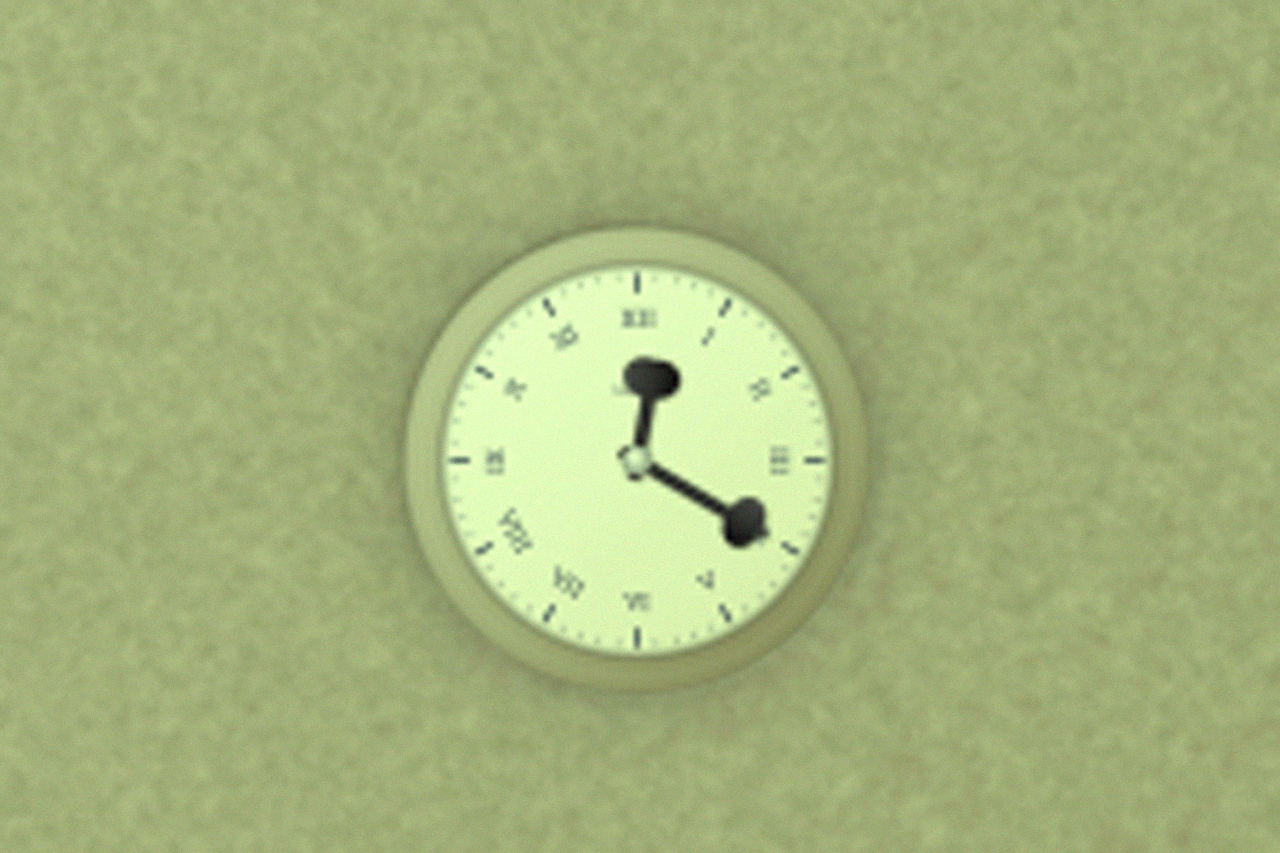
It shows 12h20
